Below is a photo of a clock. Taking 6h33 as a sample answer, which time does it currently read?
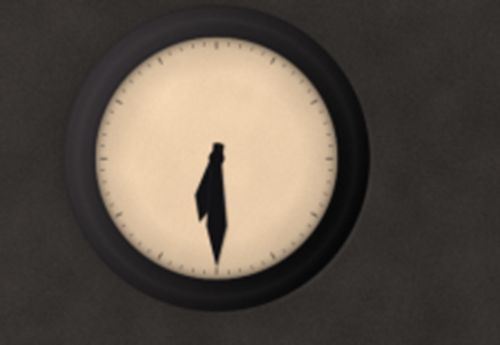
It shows 6h30
